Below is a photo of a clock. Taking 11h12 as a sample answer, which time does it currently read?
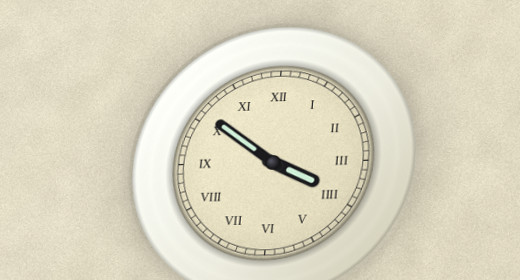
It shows 3h51
